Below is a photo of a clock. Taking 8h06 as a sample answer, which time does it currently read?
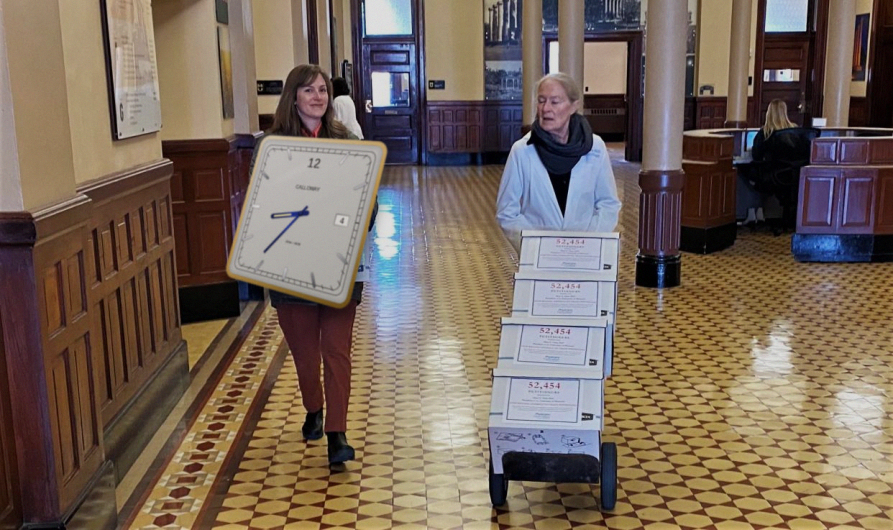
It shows 8h36
